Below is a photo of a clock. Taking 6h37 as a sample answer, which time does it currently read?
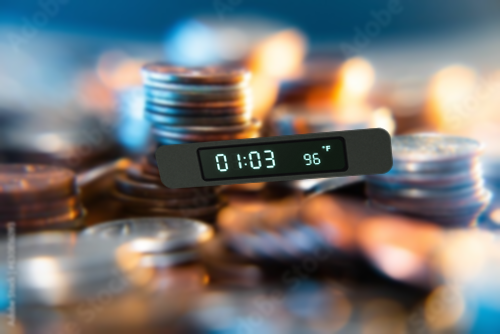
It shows 1h03
